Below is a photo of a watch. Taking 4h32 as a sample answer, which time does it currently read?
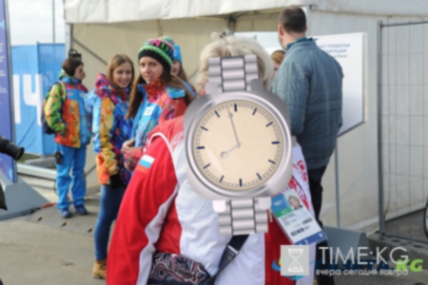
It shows 7h58
